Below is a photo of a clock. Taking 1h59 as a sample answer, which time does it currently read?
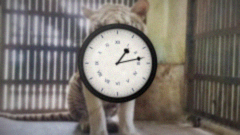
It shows 1h13
